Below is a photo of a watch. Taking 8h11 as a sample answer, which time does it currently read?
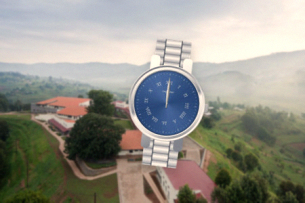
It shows 12h00
